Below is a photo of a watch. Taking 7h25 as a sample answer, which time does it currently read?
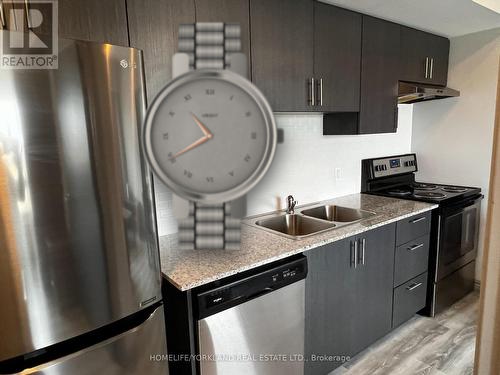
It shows 10h40
